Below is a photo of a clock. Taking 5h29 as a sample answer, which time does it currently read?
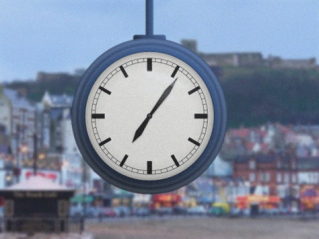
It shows 7h06
